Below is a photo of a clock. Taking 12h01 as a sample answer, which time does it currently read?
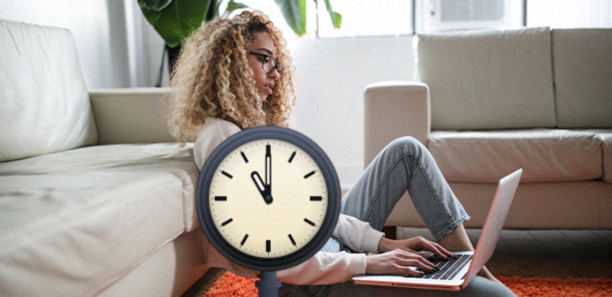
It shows 11h00
